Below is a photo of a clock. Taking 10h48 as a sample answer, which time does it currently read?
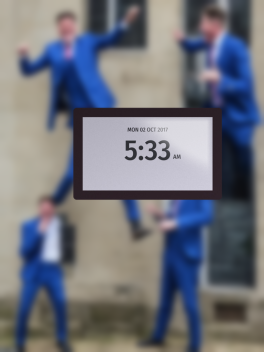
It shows 5h33
